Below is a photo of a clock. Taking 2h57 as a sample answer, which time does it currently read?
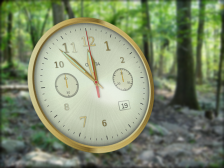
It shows 11h53
